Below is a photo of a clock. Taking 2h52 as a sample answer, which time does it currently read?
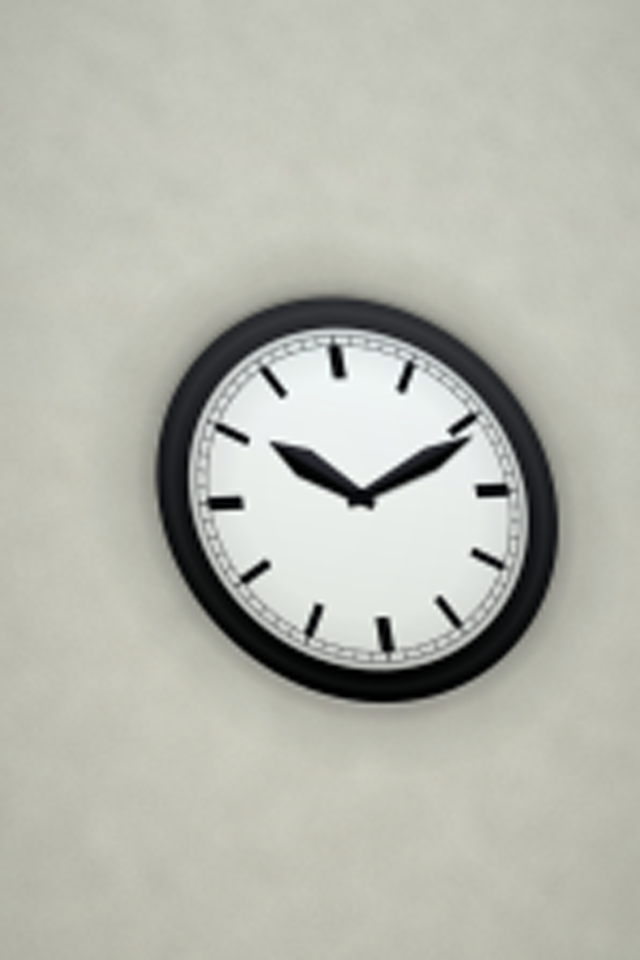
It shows 10h11
